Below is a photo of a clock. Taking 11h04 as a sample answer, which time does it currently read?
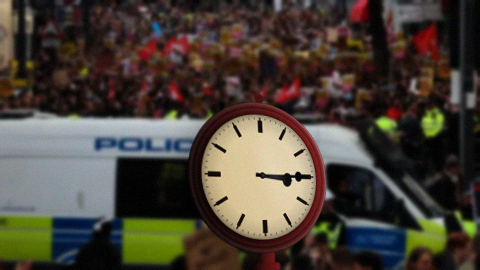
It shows 3h15
